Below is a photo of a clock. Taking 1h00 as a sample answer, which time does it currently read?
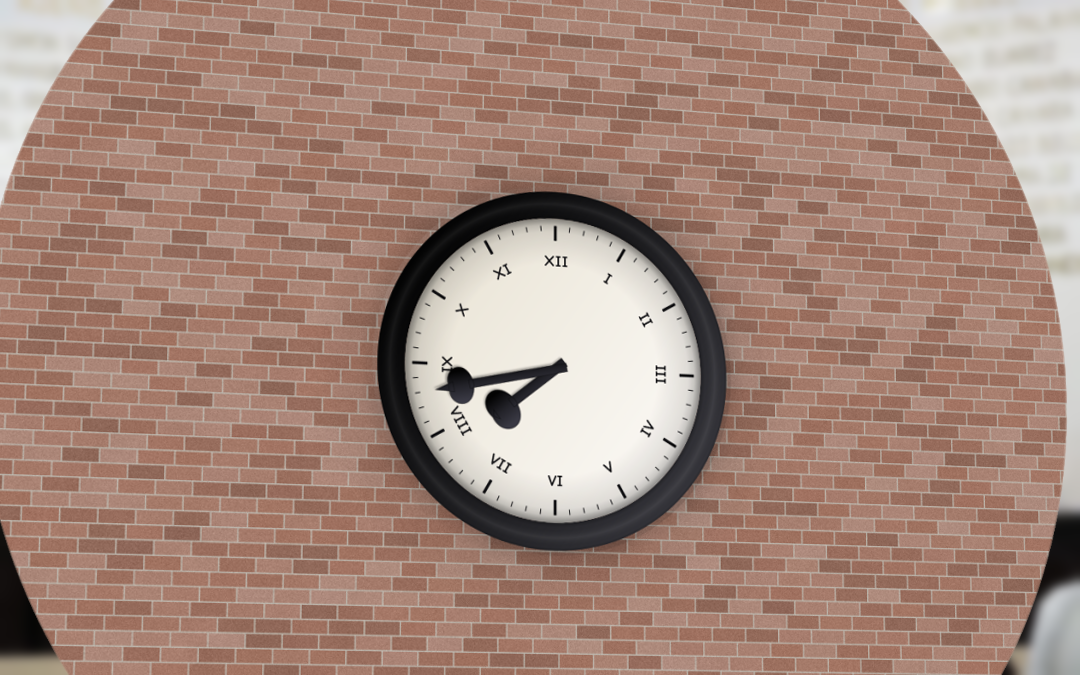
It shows 7h43
